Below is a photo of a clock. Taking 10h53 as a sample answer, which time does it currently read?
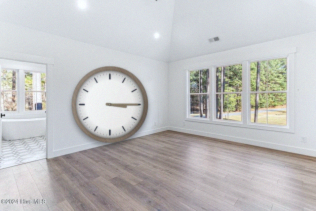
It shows 3h15
